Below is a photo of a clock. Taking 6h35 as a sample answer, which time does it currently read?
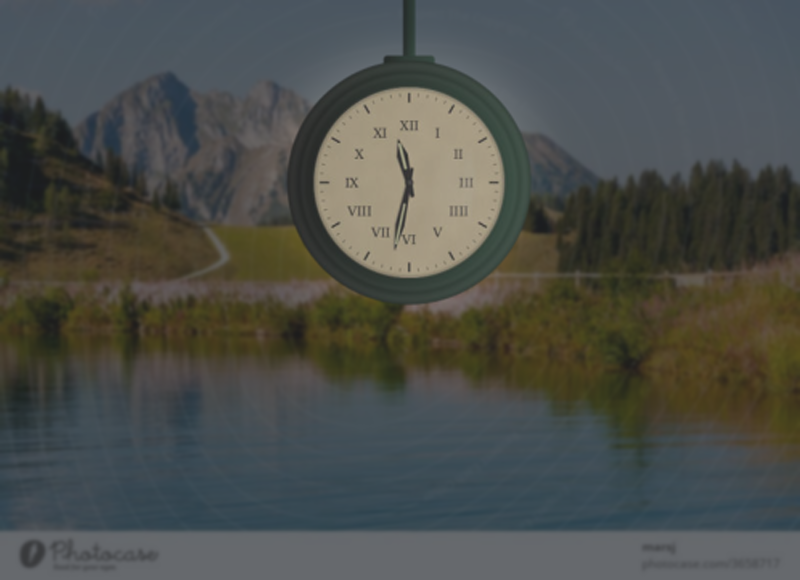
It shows 11h32
